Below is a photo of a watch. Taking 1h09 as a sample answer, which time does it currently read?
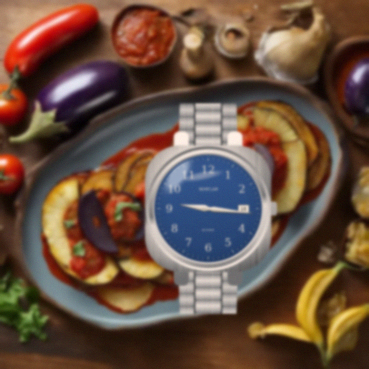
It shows 9h16
